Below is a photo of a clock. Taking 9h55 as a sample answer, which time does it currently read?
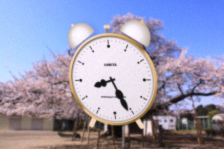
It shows 8h26
